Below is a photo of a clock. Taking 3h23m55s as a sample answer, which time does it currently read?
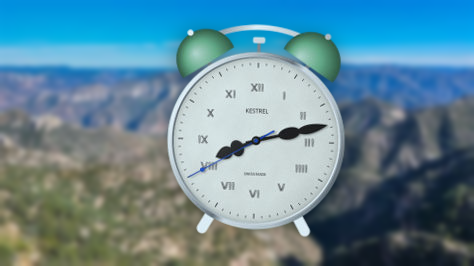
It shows 8h12m40s
